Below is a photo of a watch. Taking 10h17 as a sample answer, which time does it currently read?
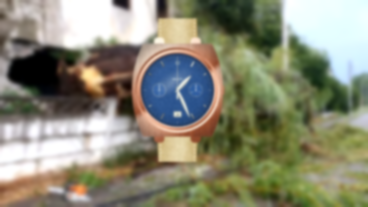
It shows 1h26
